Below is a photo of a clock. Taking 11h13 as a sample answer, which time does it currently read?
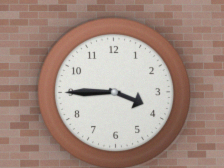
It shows 3h45
